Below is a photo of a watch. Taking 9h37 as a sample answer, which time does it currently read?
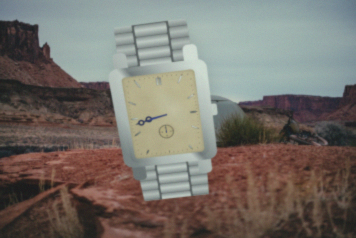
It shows 8h43
